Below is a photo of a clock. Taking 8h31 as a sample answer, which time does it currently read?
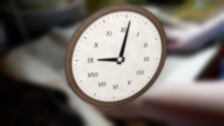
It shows 9h01
